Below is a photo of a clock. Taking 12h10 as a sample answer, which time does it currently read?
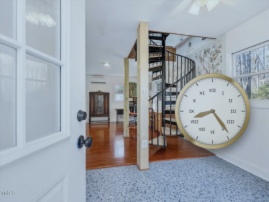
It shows 8h24
